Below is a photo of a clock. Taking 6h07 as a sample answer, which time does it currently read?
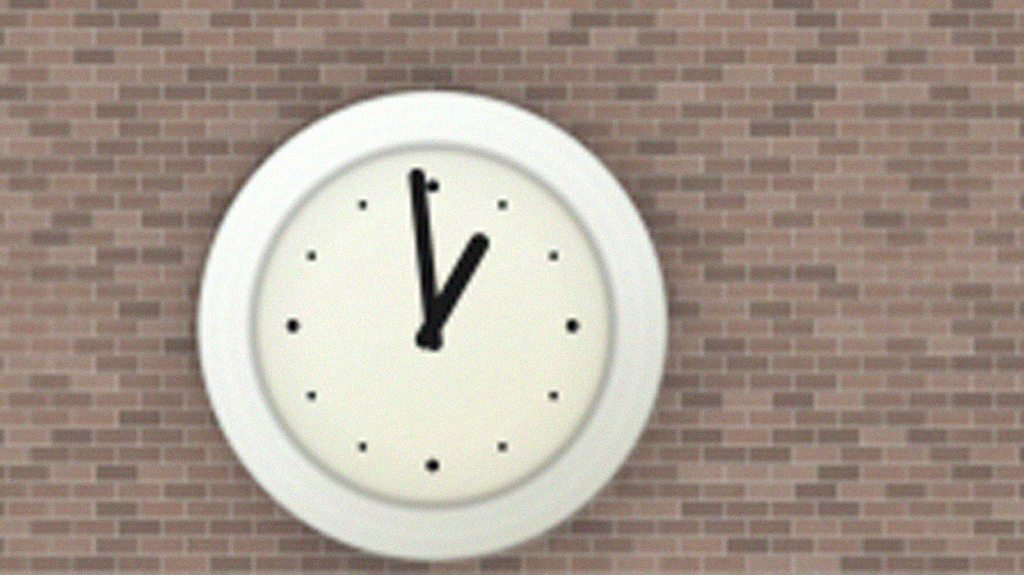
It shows 12h59
